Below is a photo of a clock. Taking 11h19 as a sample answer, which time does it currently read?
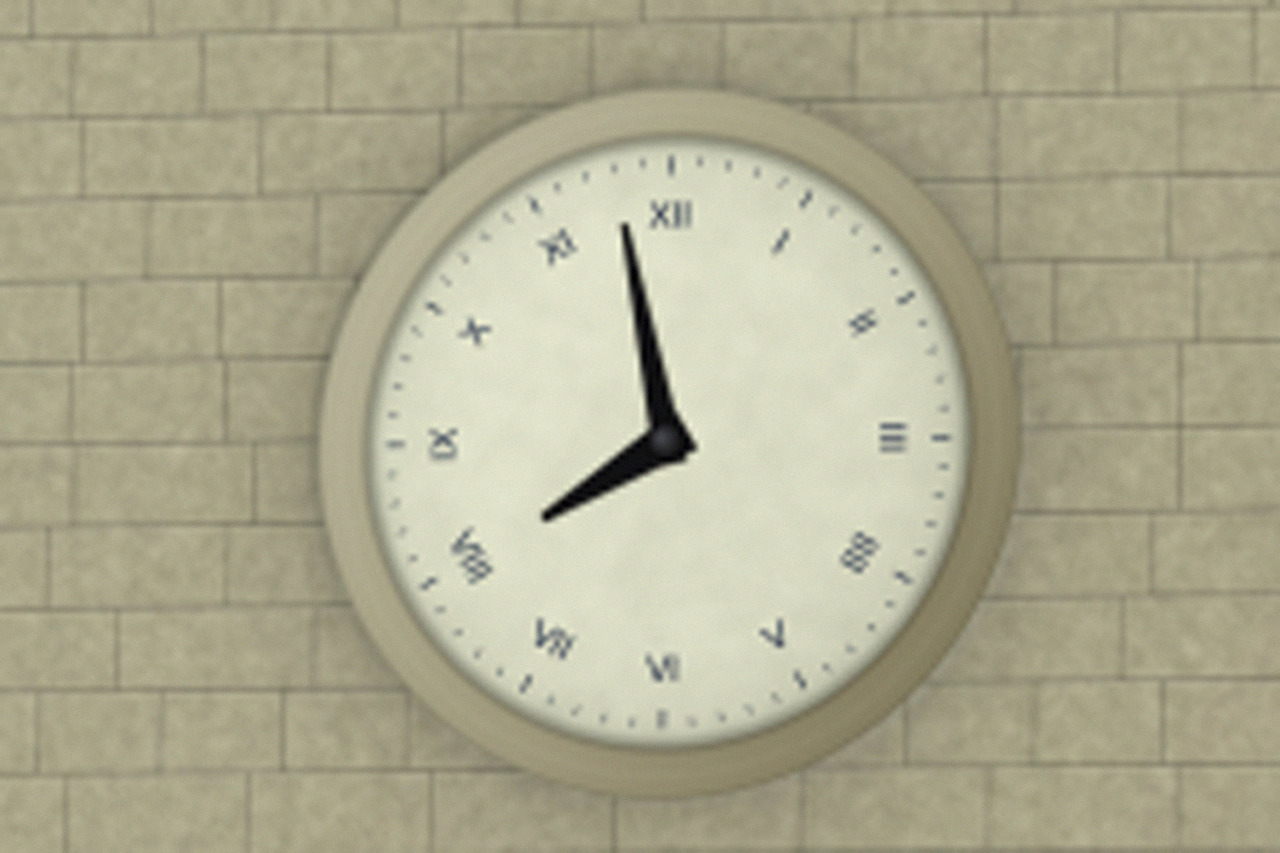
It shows 7h58
